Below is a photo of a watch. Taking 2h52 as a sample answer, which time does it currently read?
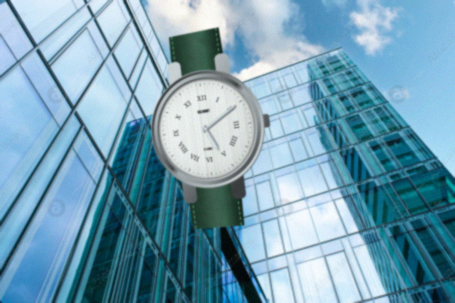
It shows 5h10
